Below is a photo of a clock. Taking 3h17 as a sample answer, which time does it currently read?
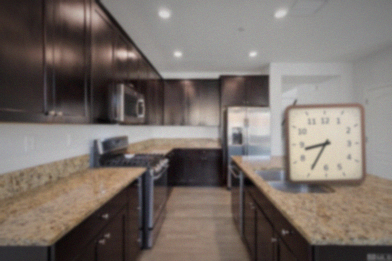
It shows 8h35
